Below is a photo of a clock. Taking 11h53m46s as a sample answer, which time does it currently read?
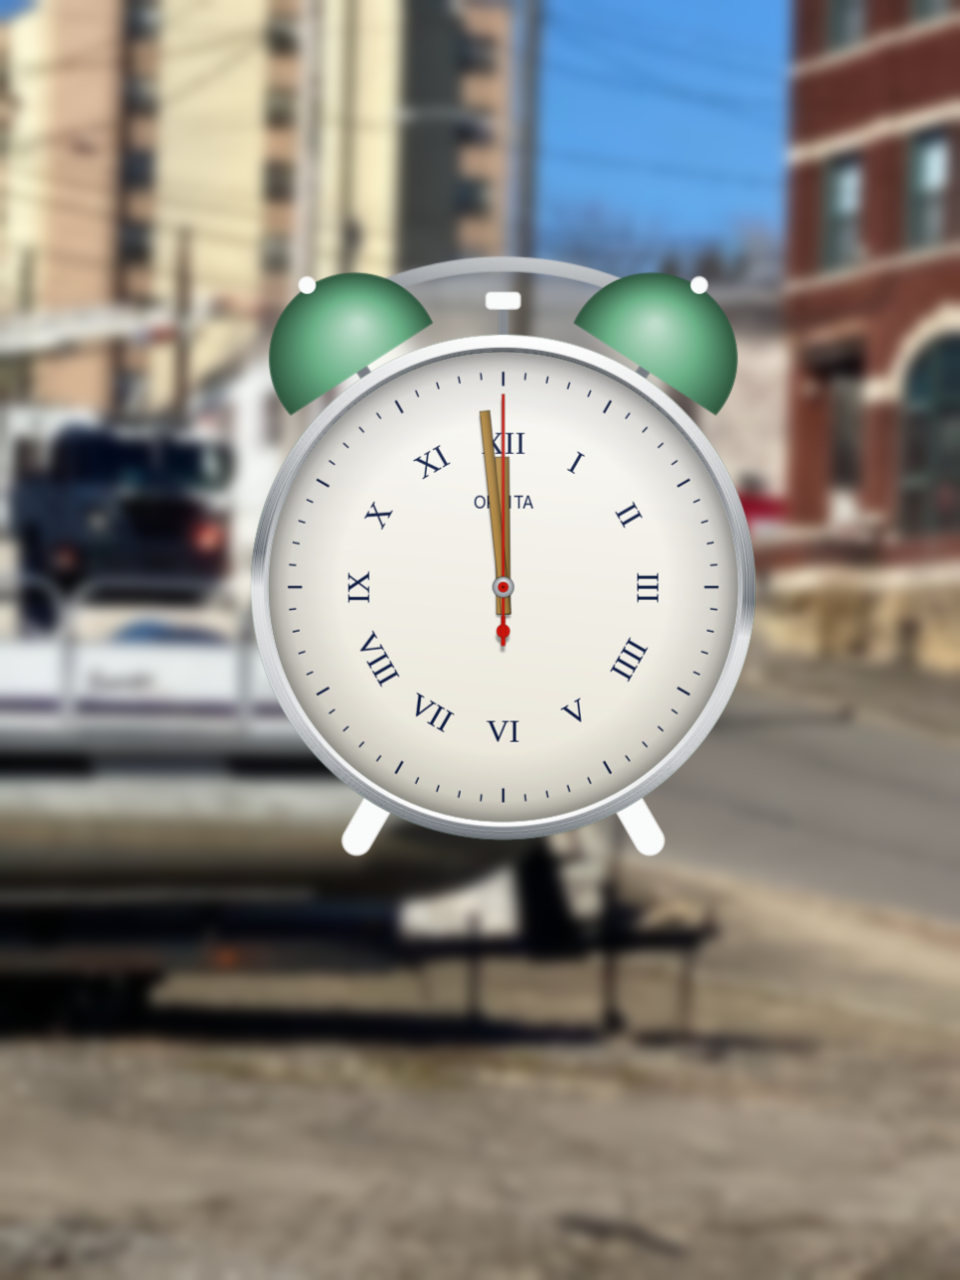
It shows 11h59m00s
